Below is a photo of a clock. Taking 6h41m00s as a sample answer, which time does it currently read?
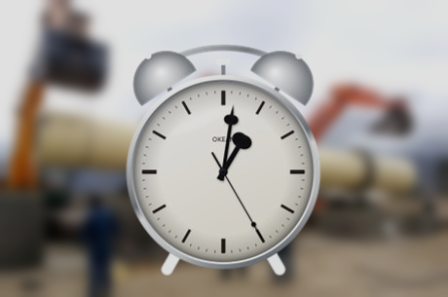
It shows 1h01m25s
